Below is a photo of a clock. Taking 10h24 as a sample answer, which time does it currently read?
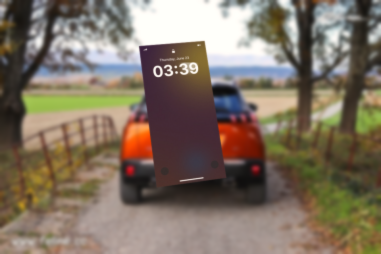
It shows 3h39
